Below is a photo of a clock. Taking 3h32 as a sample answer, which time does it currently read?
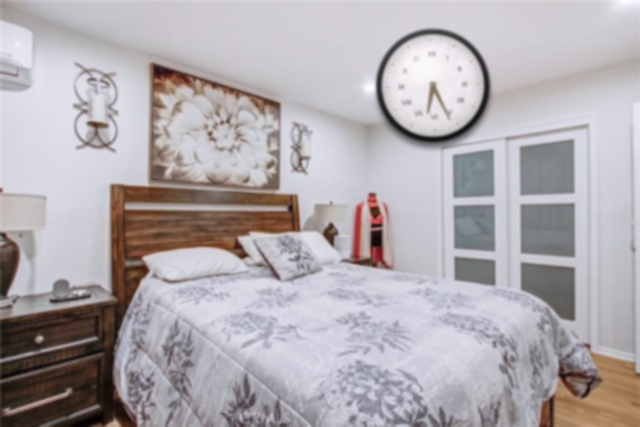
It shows 6h26
